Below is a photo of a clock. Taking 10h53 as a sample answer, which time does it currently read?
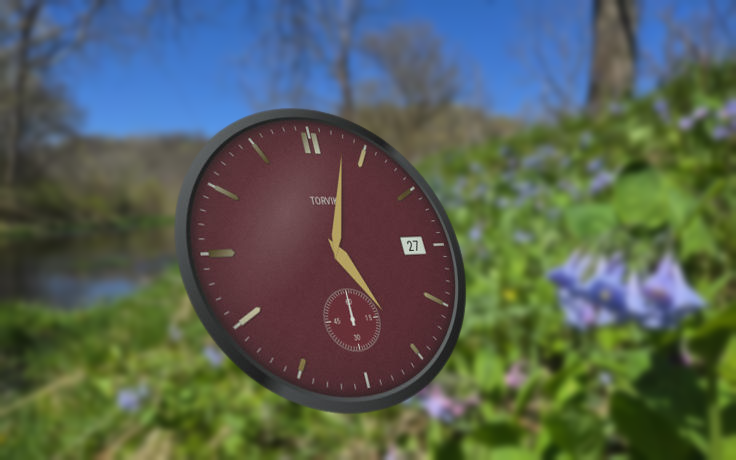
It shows 5h03
